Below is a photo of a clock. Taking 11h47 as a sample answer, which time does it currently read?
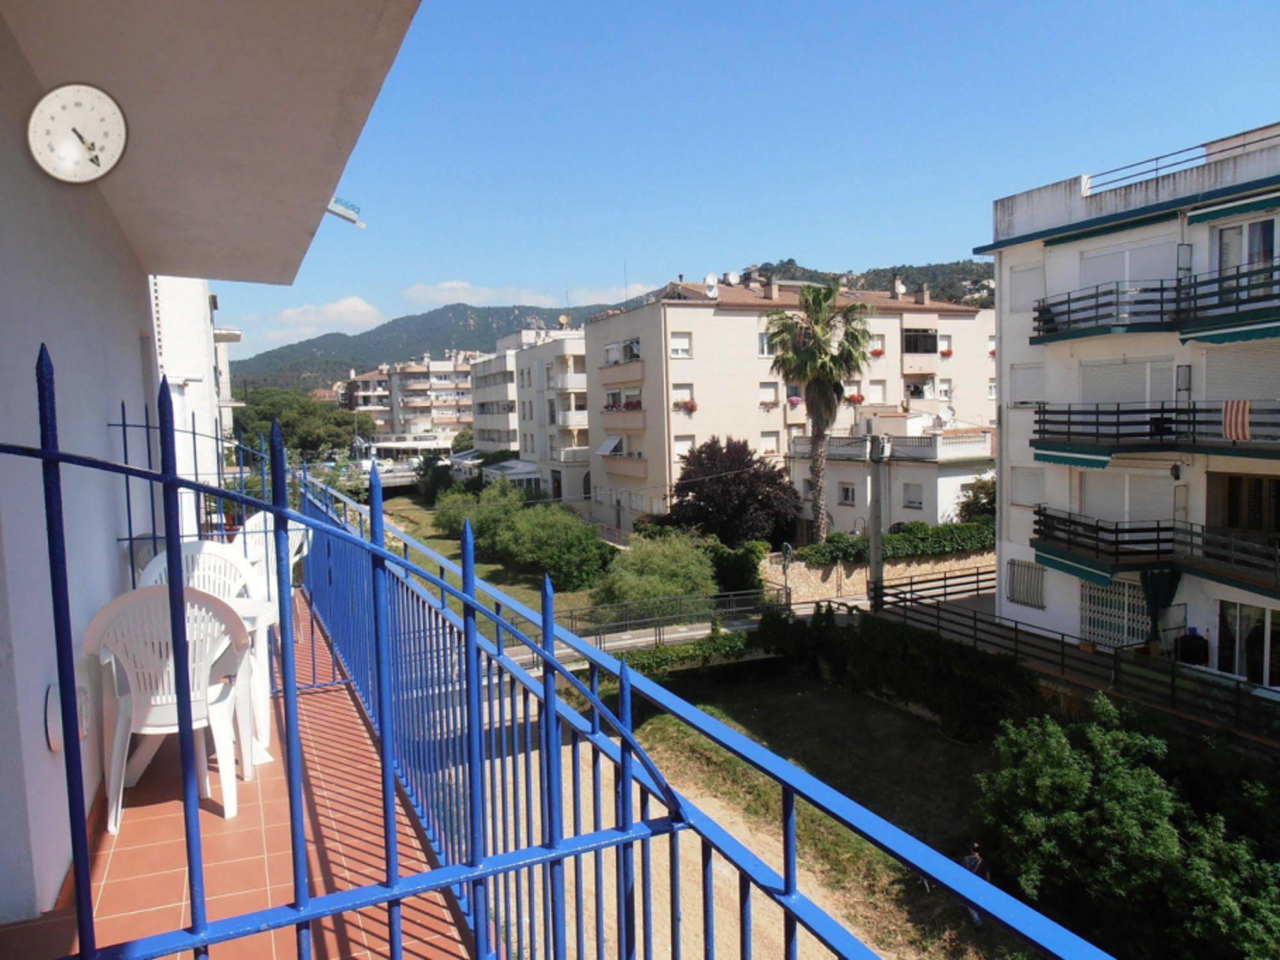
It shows 4h24
